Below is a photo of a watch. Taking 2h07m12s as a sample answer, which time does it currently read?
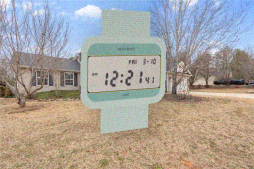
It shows 12h21m41s
